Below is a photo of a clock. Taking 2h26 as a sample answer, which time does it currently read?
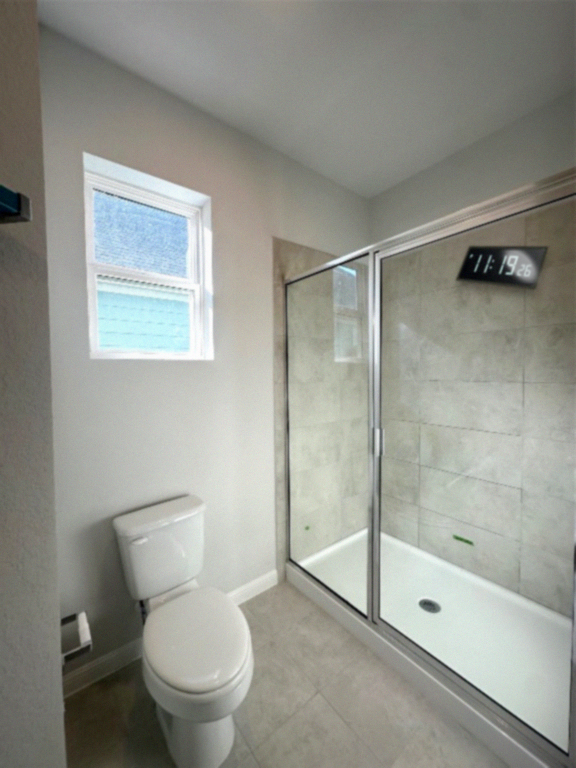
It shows 11h19
